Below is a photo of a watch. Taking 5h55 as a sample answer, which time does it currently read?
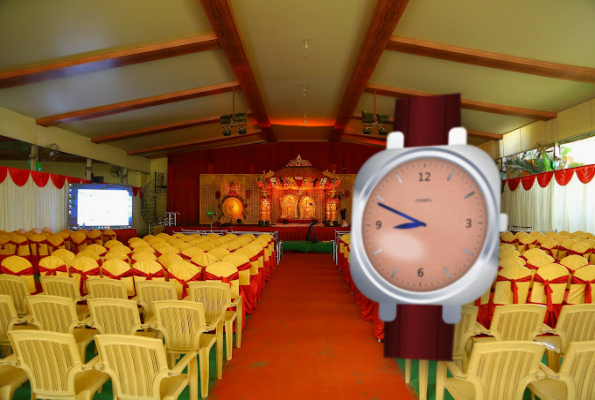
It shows 8h49
